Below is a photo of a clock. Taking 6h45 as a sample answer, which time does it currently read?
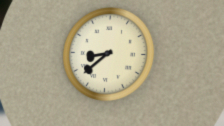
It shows 8h38
